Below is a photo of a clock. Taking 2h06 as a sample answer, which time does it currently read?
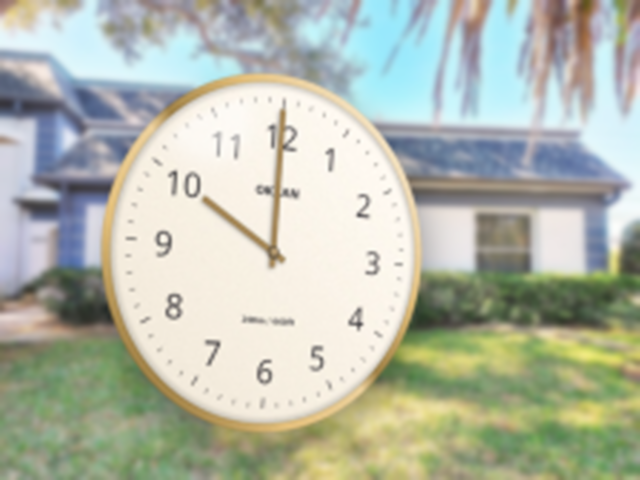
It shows 10h00
